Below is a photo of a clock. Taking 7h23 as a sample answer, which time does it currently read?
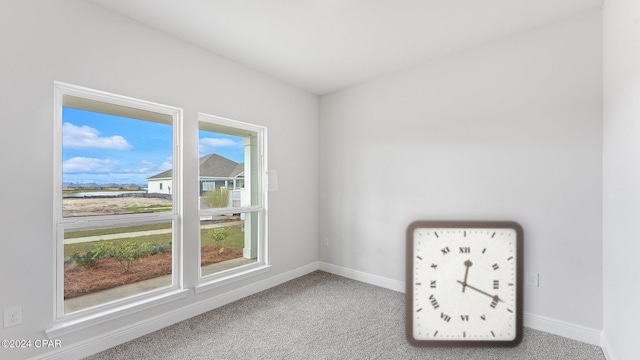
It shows 12h19
